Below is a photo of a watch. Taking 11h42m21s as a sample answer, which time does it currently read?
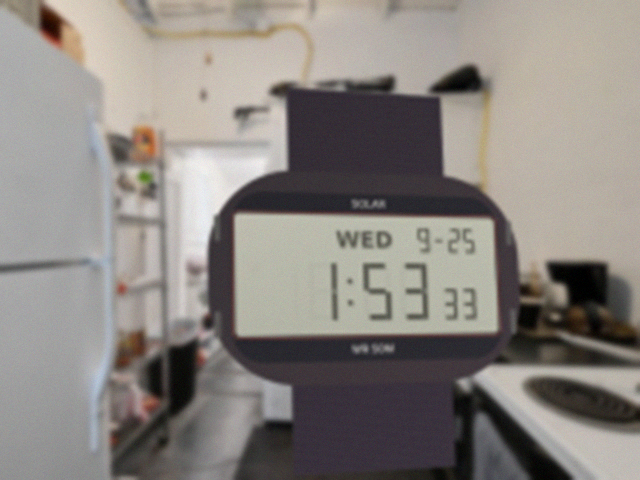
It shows 1h53m33s
